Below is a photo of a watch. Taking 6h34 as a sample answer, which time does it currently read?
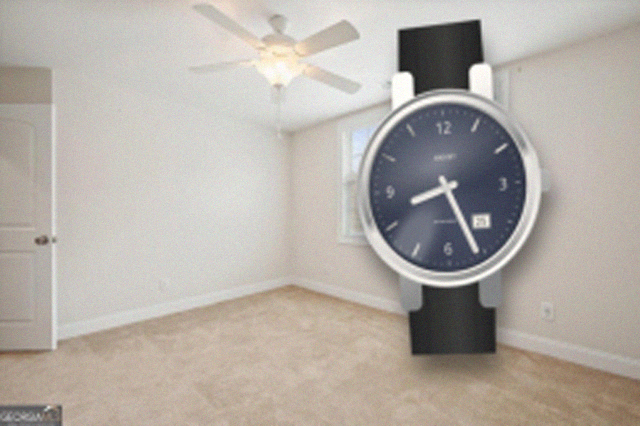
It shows 8h26
